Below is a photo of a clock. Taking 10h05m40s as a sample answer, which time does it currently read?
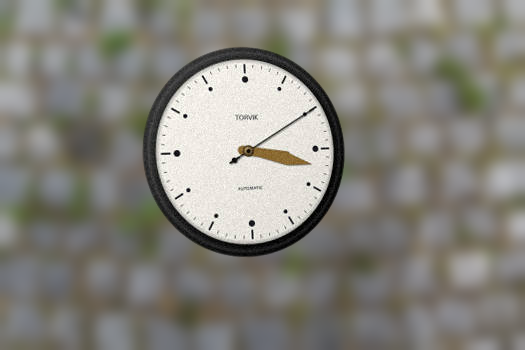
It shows 3h17m10s
